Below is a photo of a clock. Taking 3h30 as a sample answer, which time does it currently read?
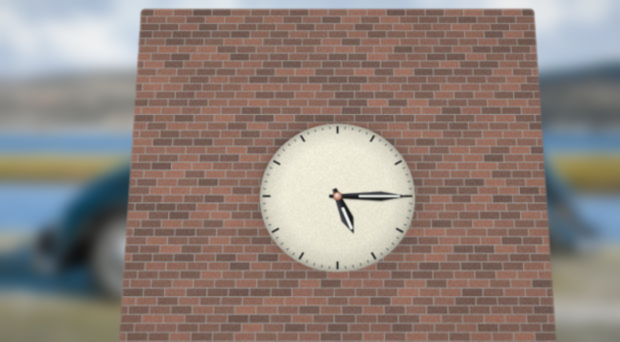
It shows 5h15
